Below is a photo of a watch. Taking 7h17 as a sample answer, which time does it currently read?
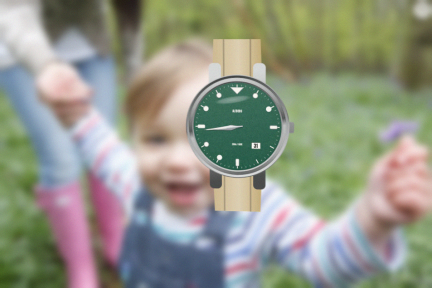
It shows 8h44
